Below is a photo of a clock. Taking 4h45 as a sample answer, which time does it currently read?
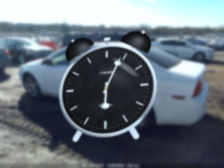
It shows 6h04
